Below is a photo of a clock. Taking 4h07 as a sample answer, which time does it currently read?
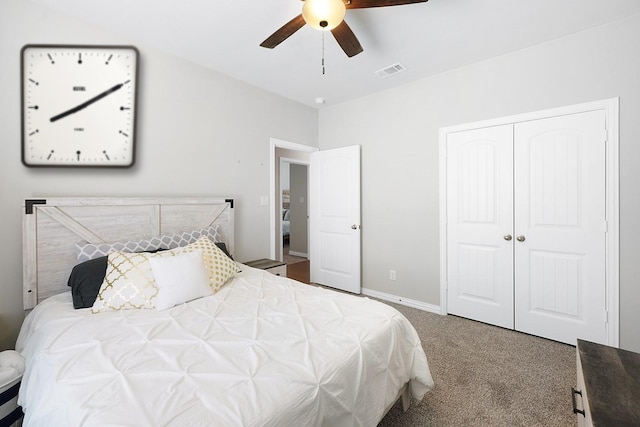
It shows 8h10
